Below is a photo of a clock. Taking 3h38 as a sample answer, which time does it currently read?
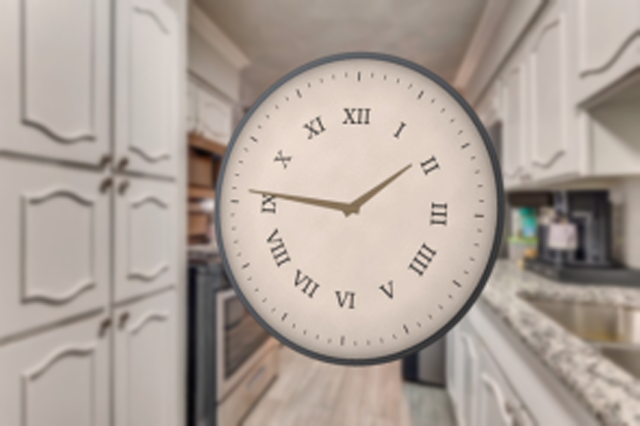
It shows 1h46
